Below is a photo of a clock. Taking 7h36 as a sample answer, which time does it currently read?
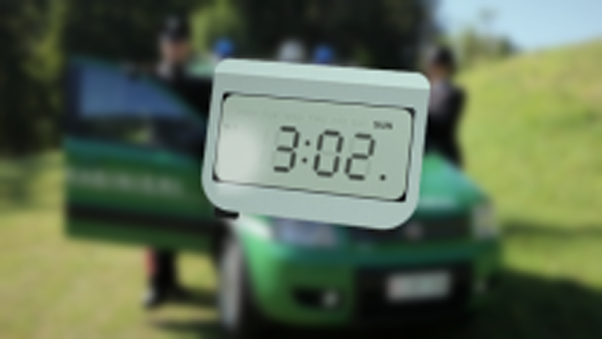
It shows 3h02
